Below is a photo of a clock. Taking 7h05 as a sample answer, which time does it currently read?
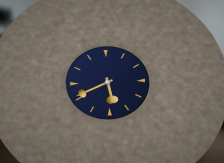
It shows 5h41
